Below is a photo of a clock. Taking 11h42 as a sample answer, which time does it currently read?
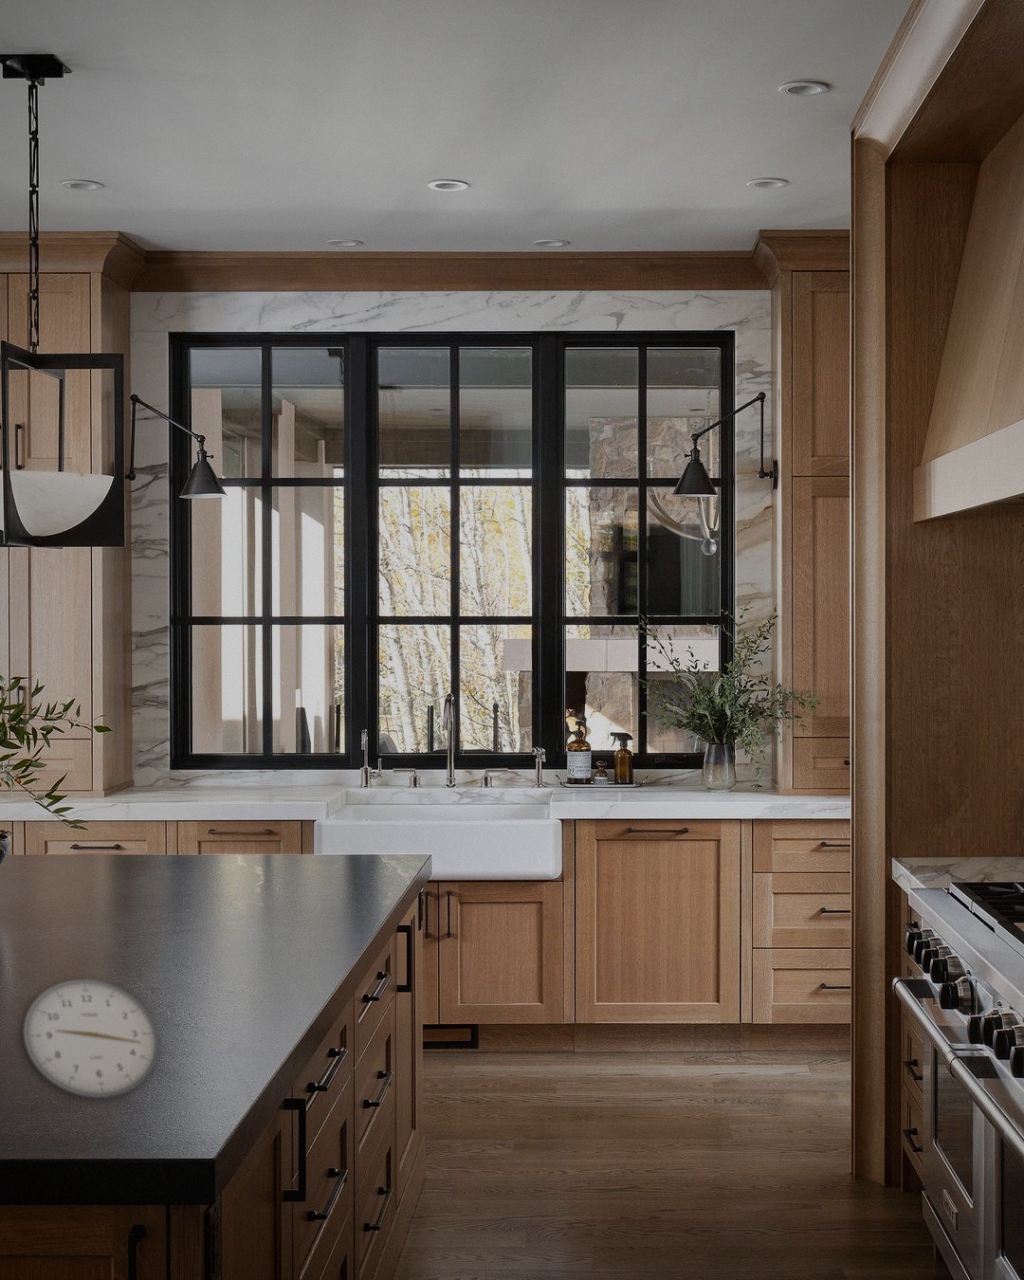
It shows 9h17
